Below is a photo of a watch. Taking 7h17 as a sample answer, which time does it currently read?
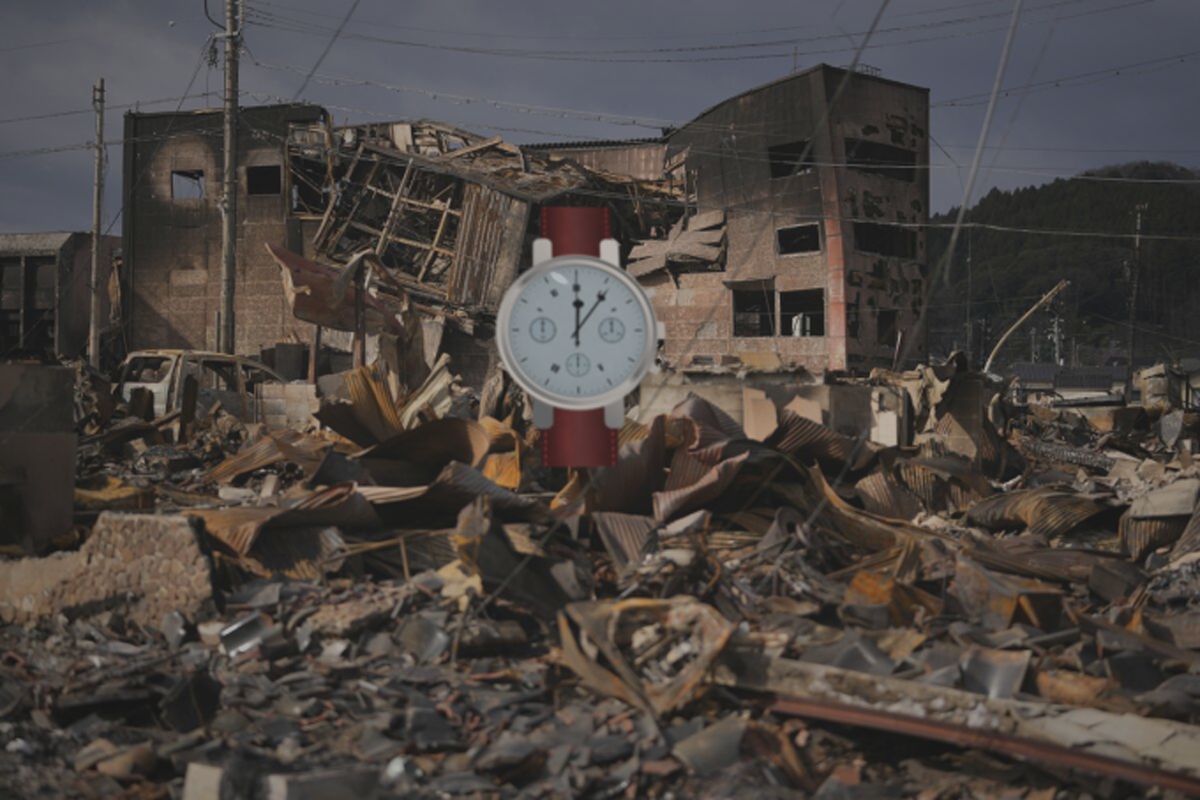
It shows 12h06
